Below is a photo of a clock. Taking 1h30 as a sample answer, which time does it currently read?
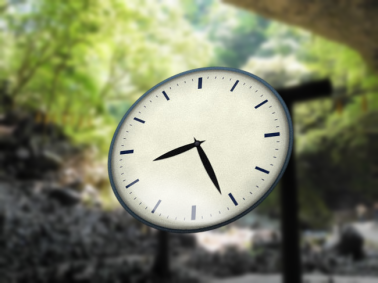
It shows 8h26
